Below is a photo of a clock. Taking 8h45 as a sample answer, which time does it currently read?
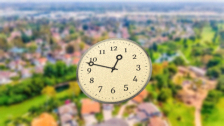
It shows 12h48
